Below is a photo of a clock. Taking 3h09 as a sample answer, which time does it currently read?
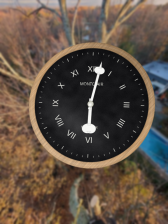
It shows 6h02
